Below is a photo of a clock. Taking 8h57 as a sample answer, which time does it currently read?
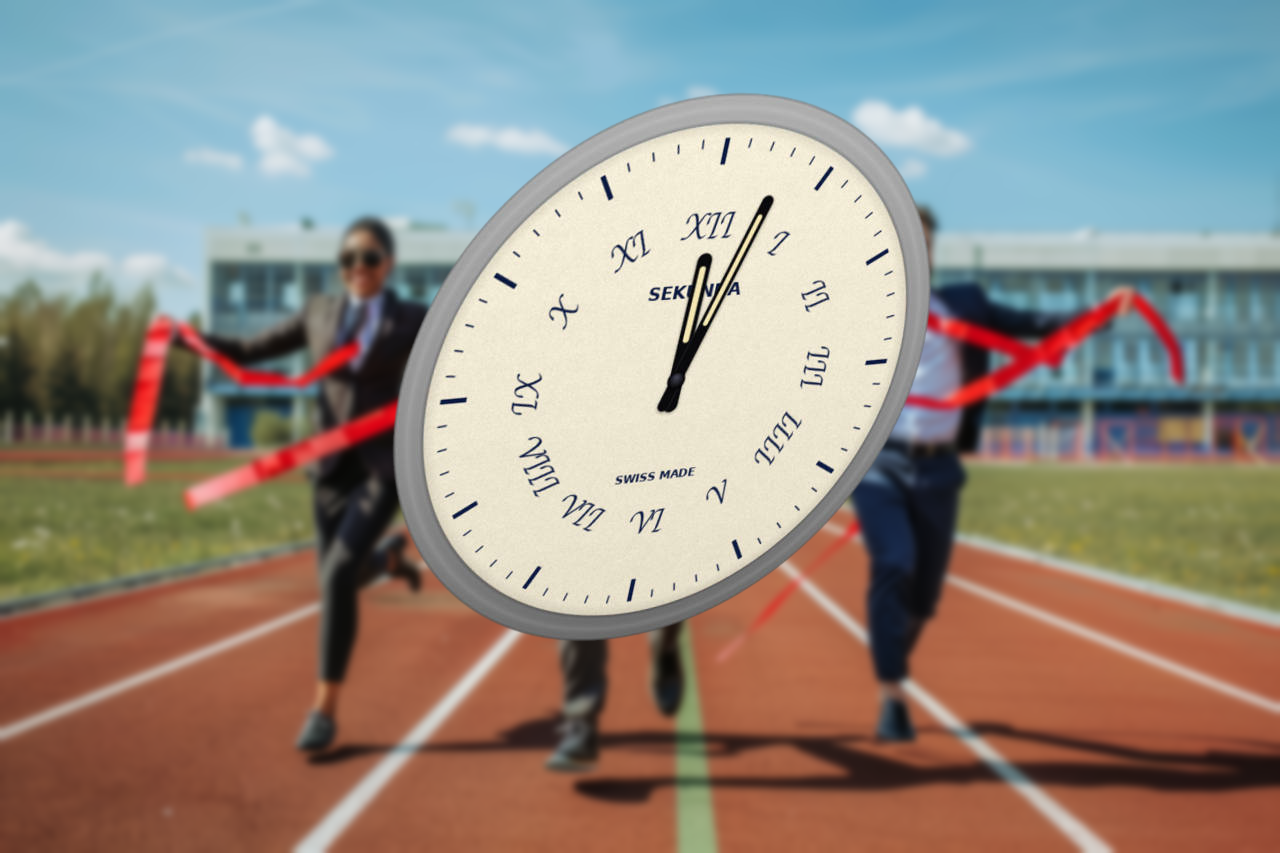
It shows 12h03
